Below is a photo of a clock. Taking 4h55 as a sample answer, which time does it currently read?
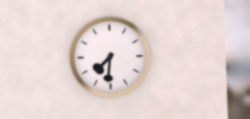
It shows 7h31
